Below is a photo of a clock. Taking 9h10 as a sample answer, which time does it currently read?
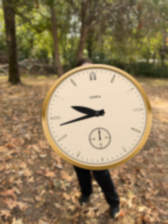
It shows 9h43
